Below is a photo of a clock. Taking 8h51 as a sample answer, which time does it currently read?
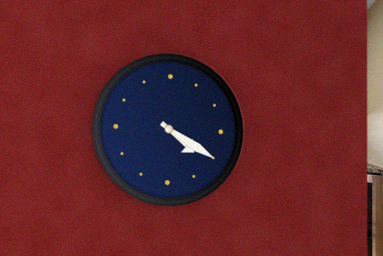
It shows 4h20
